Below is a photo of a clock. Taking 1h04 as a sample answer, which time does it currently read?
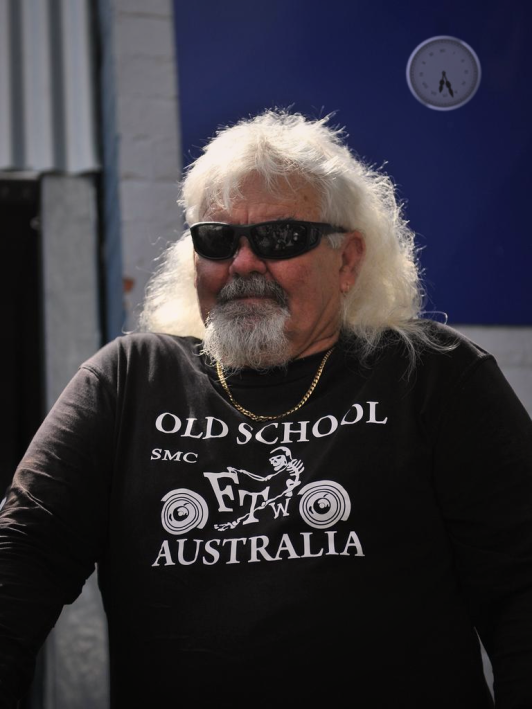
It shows 6h27
